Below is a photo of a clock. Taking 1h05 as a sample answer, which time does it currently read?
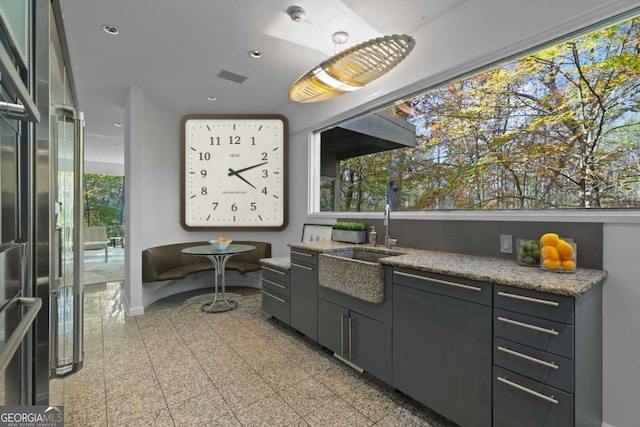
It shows 4h12
